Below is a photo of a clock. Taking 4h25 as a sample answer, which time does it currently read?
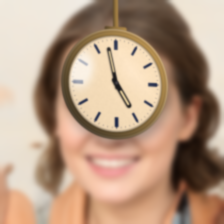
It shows 4h58
